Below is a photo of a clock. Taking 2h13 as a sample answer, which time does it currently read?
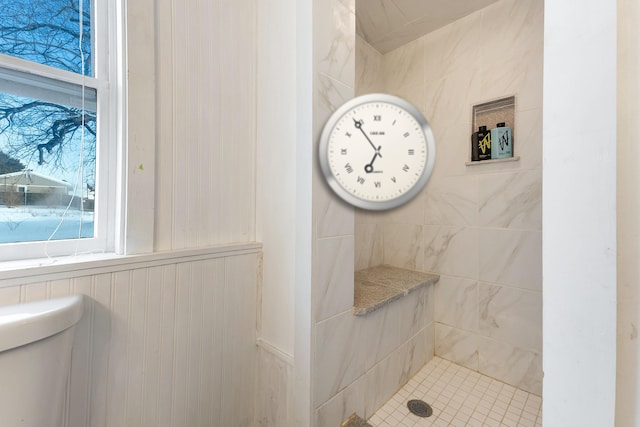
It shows 6h54
